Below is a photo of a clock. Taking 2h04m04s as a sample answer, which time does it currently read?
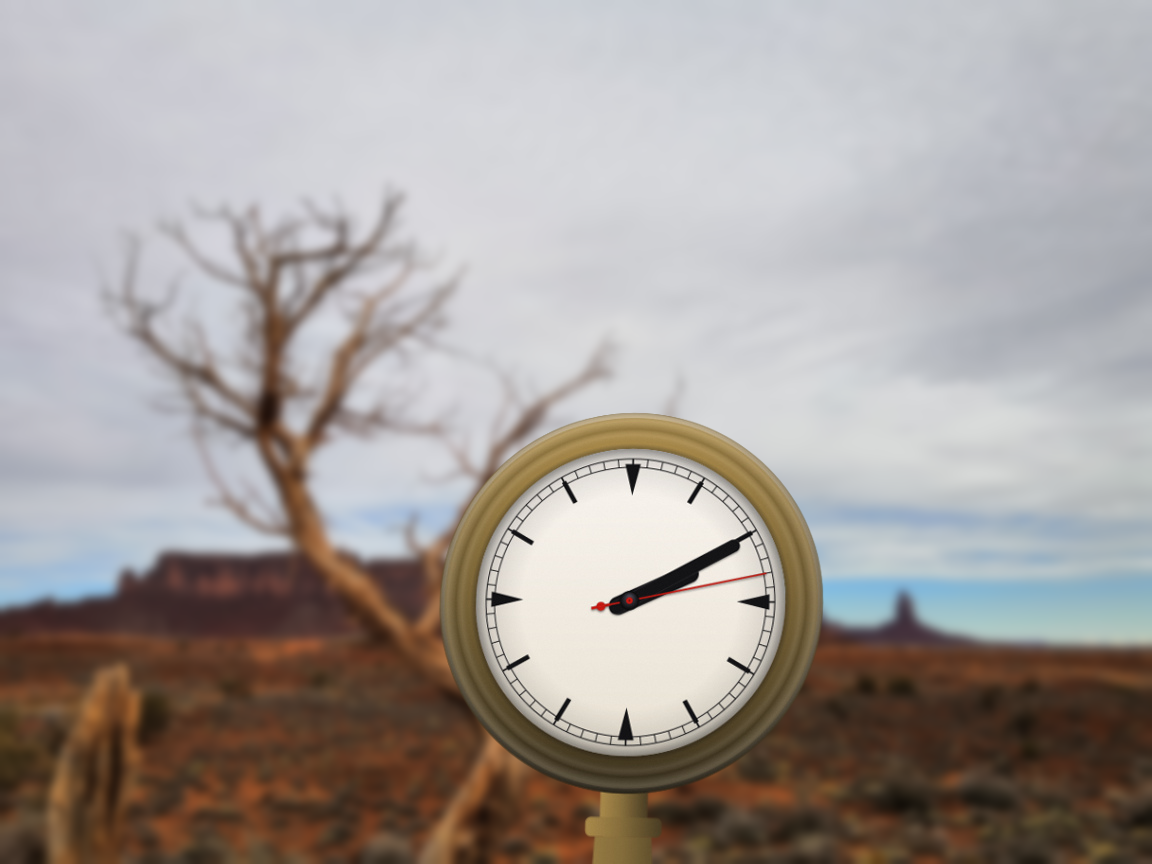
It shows 2h10m13s
